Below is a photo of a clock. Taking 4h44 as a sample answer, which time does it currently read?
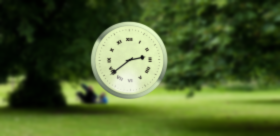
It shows 2h39
